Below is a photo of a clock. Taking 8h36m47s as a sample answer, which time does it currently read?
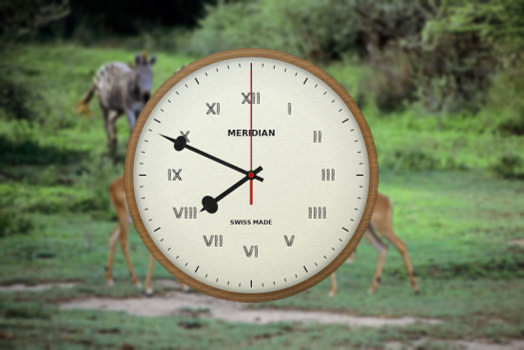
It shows 7h49m00s
